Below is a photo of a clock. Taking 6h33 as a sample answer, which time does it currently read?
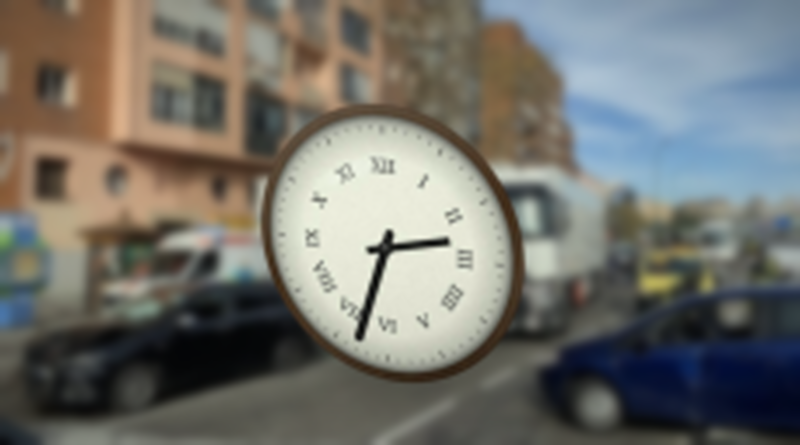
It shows 2h33
